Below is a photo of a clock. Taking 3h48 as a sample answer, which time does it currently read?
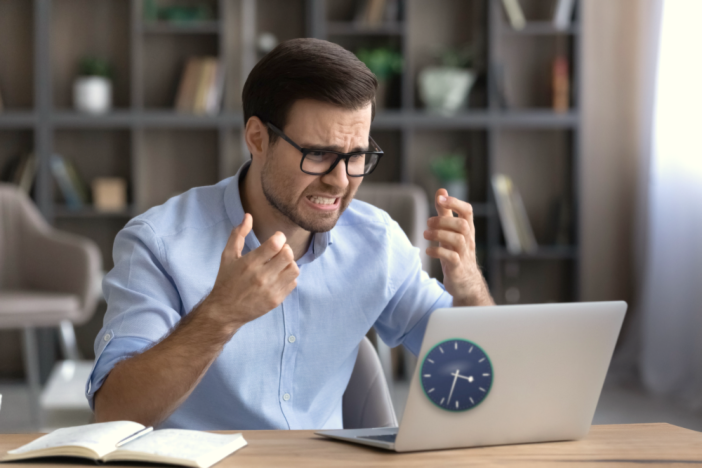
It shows 3h33
